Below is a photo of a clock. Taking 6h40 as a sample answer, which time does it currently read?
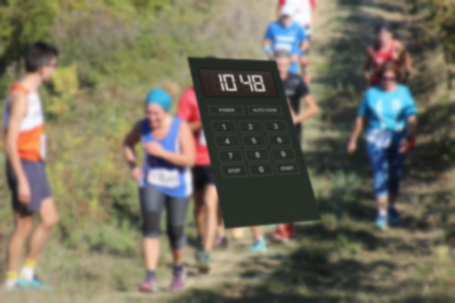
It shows 10h48
